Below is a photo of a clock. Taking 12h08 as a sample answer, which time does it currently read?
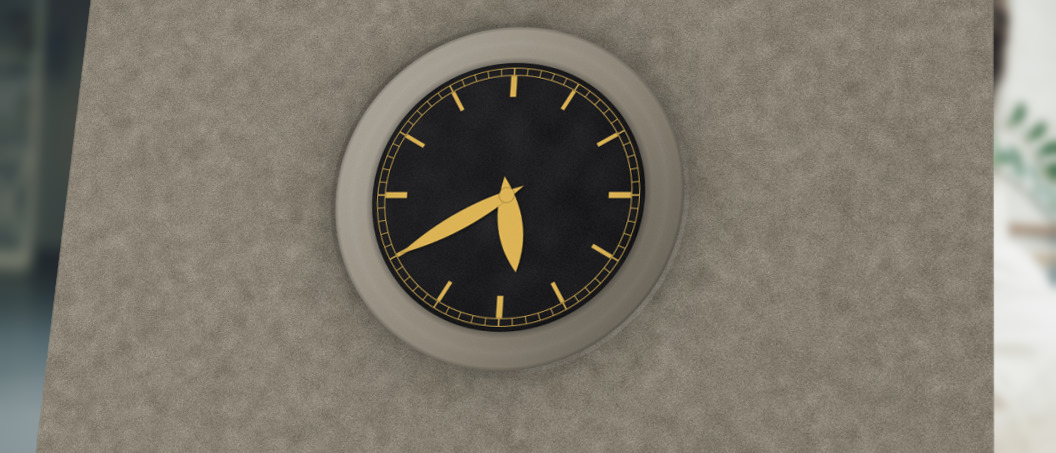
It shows 5h40
